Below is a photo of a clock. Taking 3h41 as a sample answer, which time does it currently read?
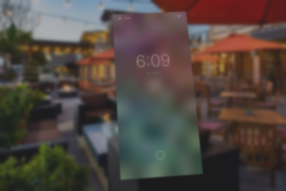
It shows 6h09
